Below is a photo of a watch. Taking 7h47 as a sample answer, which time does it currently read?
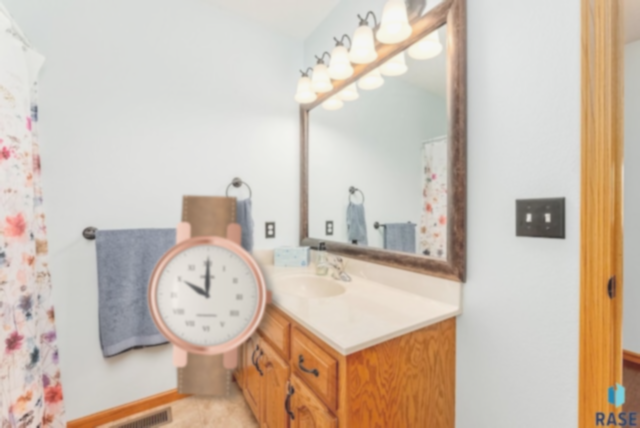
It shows 10h00
